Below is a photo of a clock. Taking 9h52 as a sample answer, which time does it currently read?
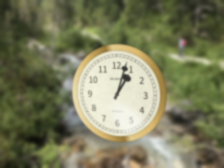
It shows 1h03
